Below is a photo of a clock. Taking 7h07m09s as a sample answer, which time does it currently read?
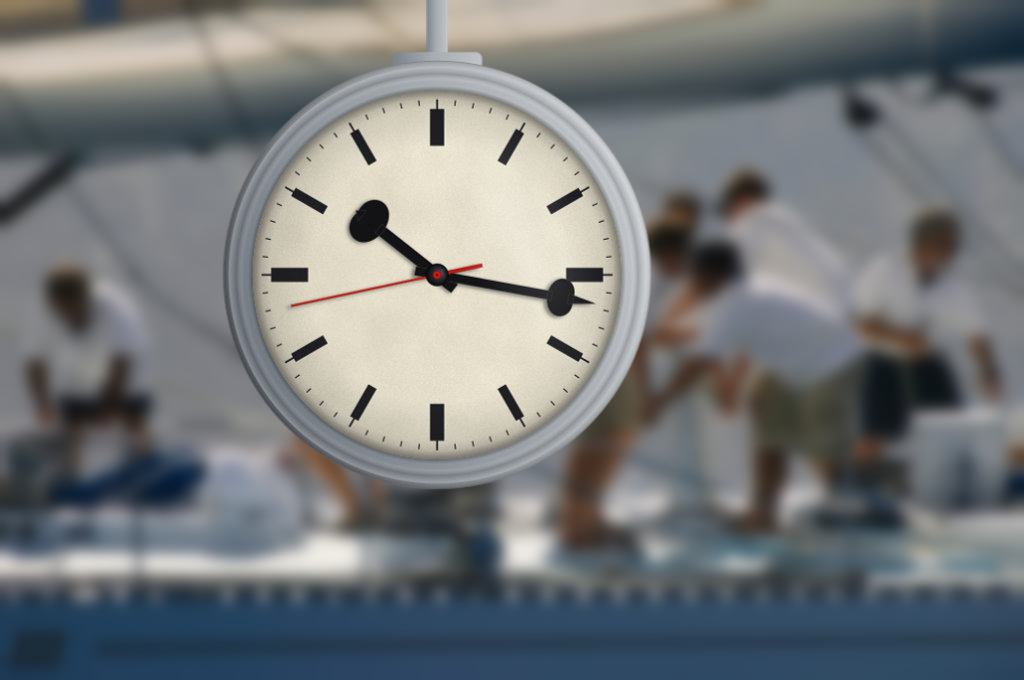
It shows 10h16m43s
